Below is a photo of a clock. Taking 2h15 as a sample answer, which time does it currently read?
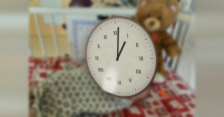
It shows 1h01
